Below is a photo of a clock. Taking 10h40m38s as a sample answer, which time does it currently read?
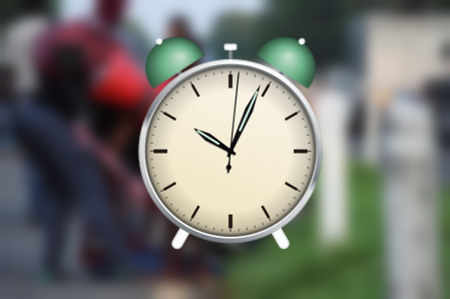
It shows 10h04m01s
